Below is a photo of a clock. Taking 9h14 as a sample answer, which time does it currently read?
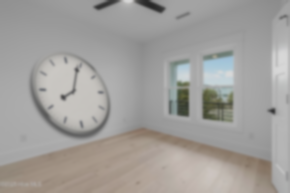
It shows 8h04
